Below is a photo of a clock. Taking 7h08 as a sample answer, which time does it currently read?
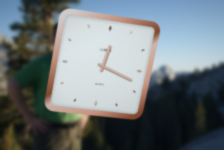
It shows 12h18
